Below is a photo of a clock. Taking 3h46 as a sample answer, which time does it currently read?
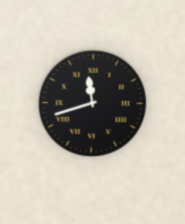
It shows 11h42
